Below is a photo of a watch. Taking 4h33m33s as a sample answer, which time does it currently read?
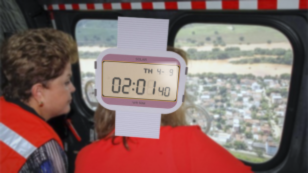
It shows 2h01m40s
